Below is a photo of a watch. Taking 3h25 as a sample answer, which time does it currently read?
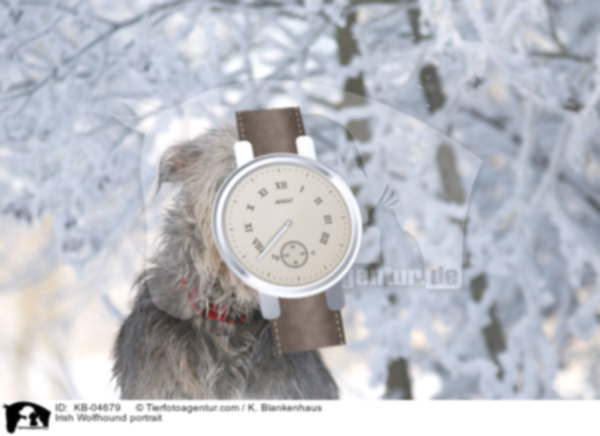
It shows 7h38
